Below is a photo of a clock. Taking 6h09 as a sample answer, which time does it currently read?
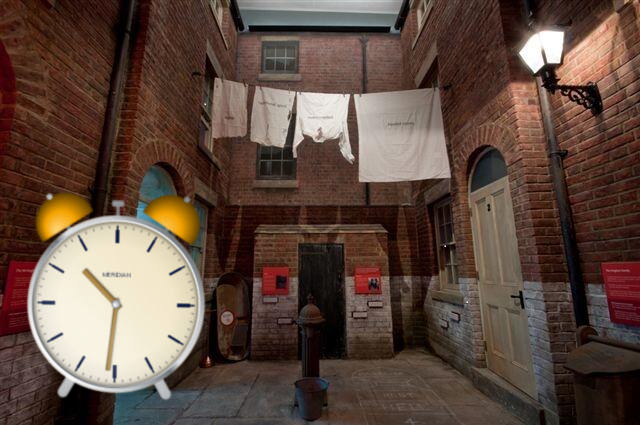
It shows 10h31
